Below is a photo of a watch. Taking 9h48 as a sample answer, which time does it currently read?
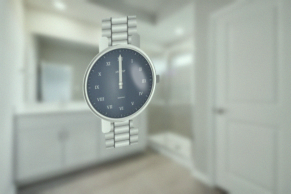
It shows 12h00
